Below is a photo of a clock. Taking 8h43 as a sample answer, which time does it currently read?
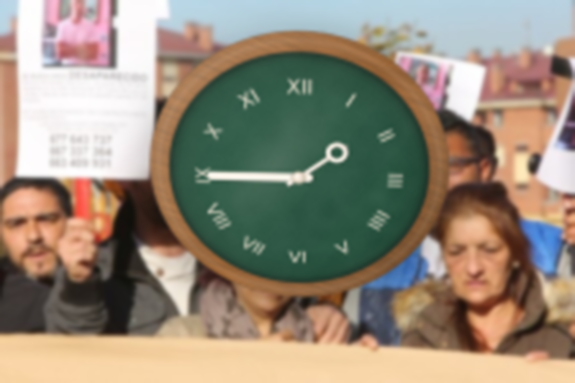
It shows 1h45
